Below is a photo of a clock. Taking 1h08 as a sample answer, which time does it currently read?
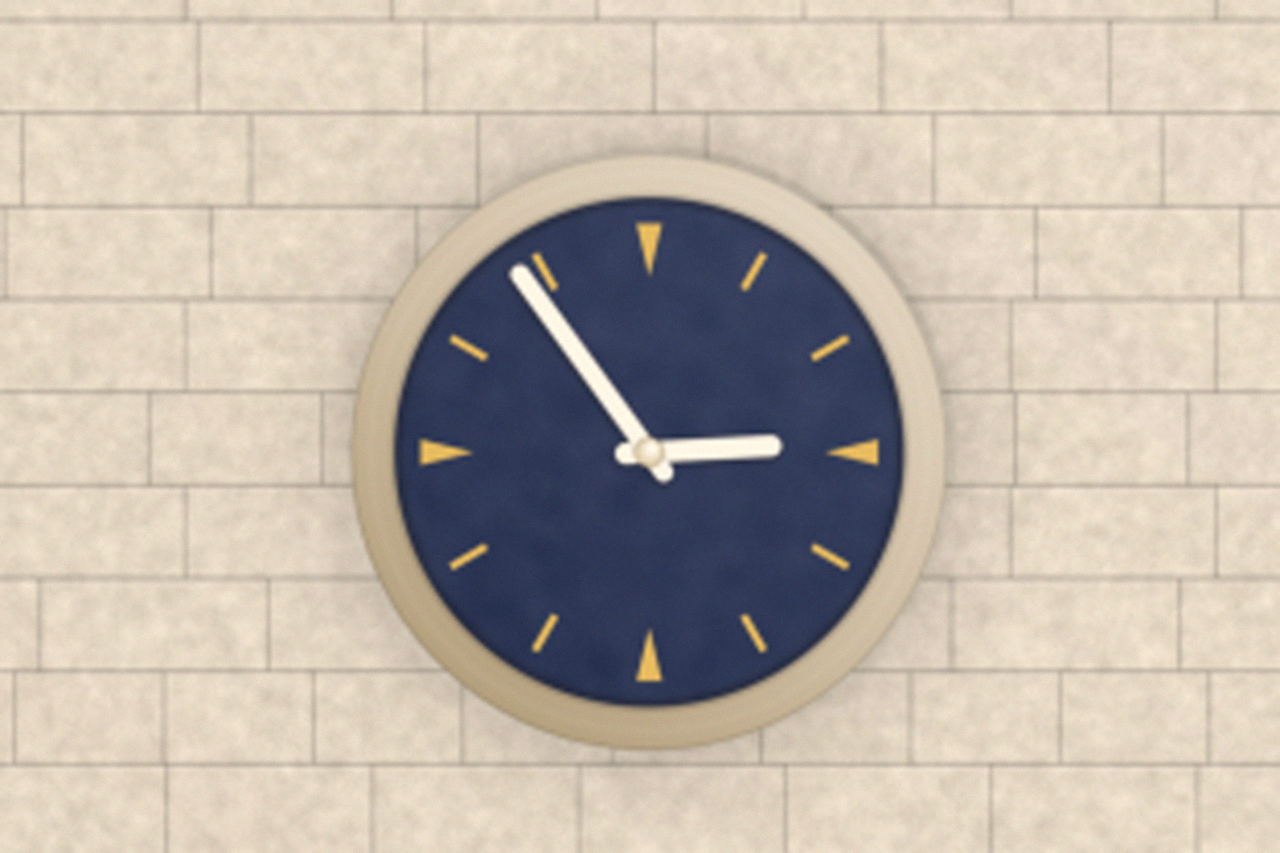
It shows 2h54
